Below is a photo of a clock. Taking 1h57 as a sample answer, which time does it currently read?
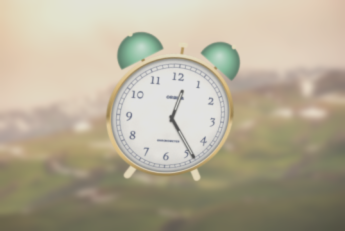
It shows 12h24
